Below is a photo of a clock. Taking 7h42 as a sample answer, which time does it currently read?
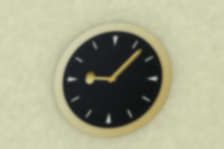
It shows 9h07
